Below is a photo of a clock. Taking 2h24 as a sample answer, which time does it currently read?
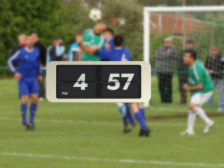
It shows 4h57
